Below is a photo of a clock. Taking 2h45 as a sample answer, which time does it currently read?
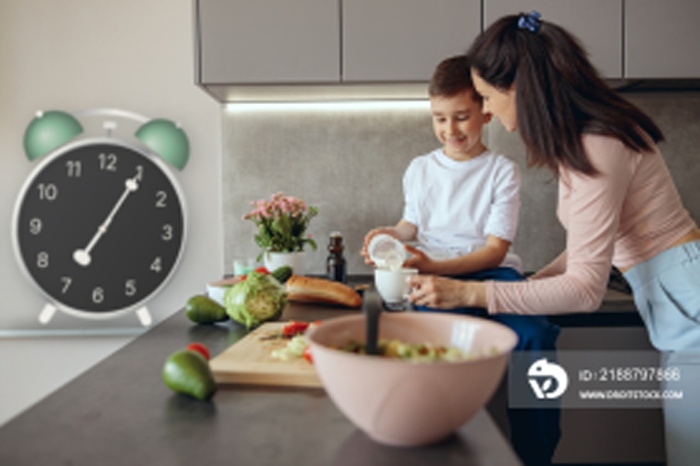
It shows 7h05
